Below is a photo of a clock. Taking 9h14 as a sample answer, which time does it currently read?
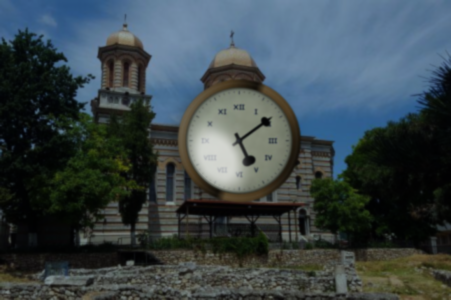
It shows 5h09
